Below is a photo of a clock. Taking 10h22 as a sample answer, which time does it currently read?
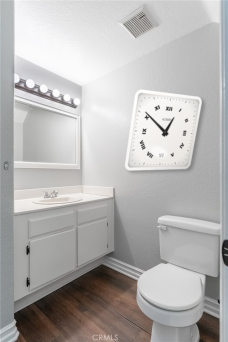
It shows 12h51
